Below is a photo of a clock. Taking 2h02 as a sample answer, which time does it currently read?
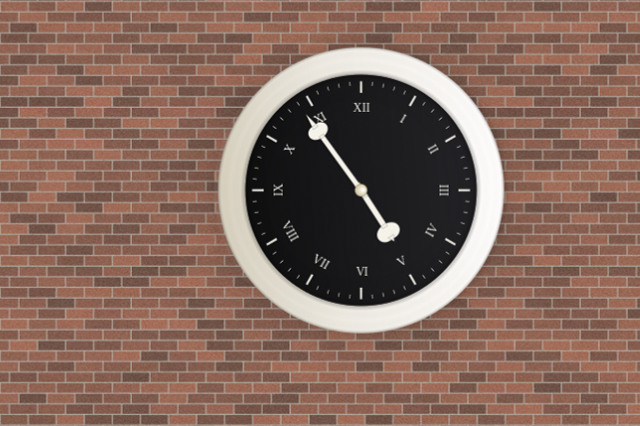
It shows 4h54
